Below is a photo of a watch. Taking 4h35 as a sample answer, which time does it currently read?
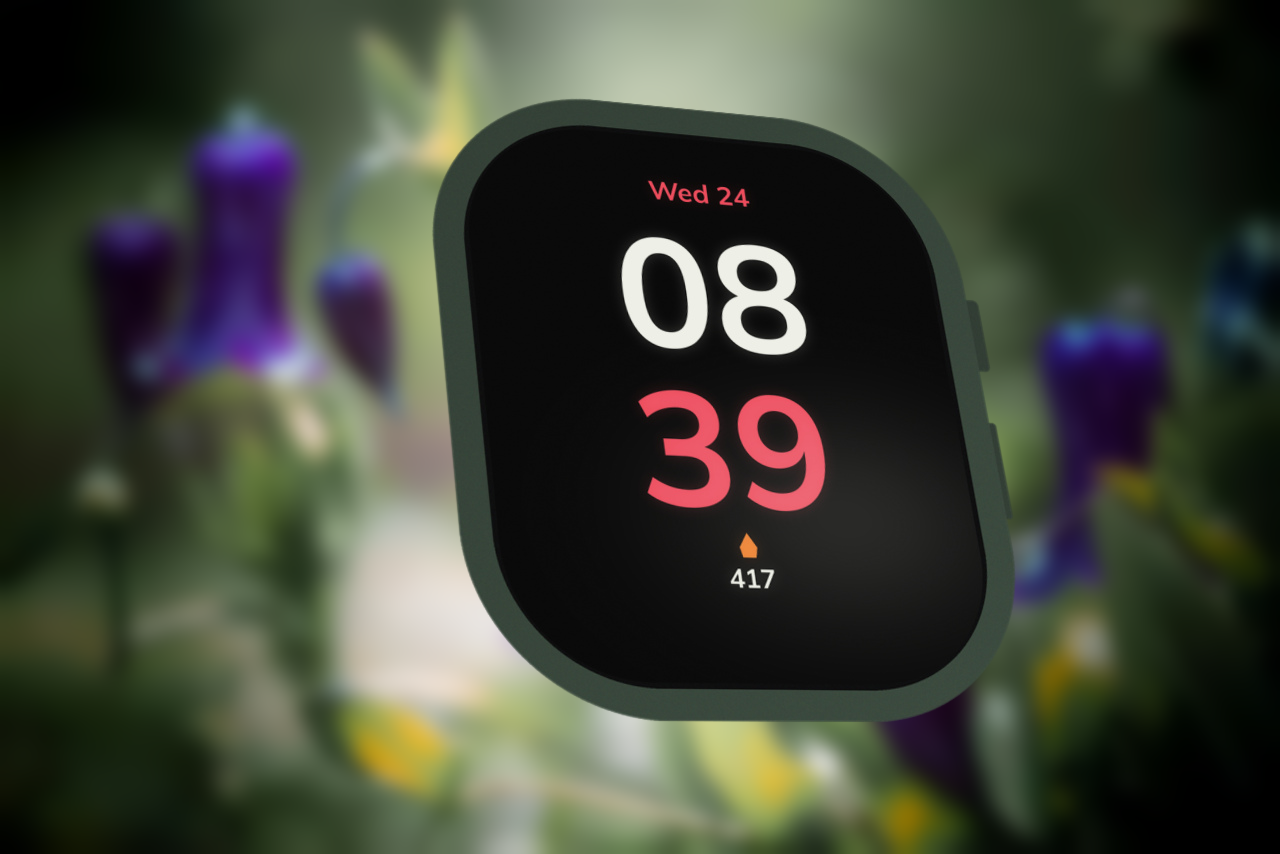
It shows 8h39
